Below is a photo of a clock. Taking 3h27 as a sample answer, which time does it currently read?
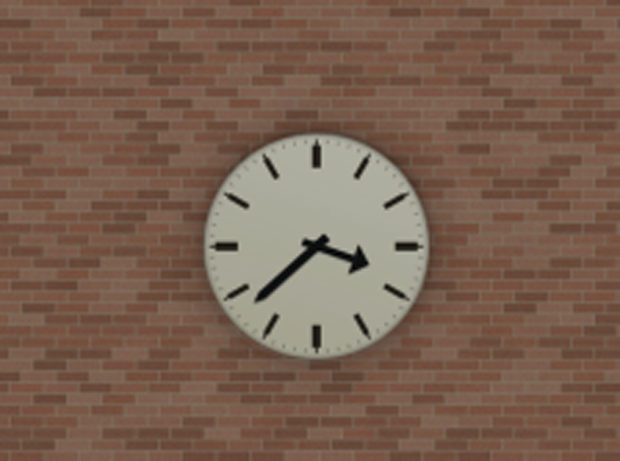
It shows 3h38
